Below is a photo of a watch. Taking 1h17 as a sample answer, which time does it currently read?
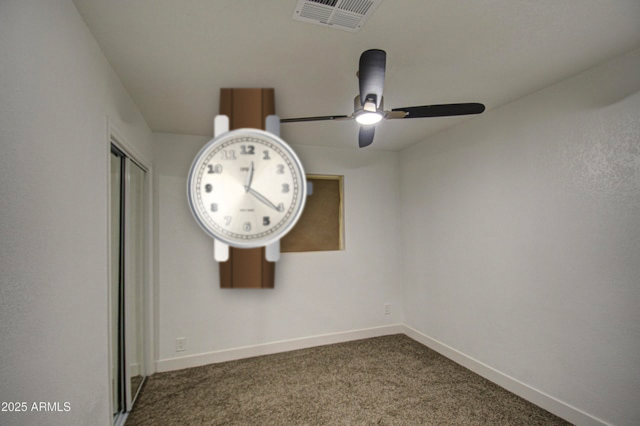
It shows 12h21
